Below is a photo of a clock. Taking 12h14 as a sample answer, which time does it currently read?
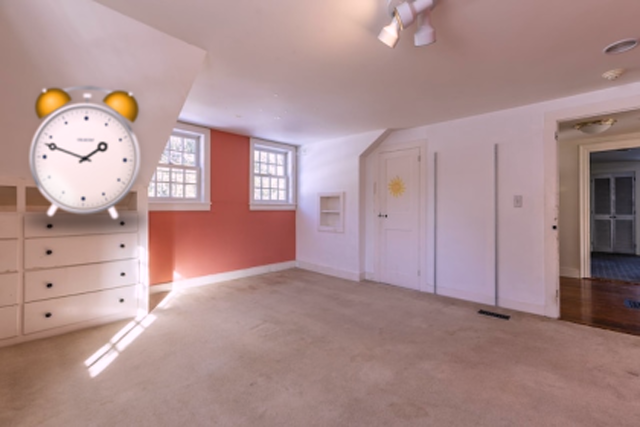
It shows 1h48
